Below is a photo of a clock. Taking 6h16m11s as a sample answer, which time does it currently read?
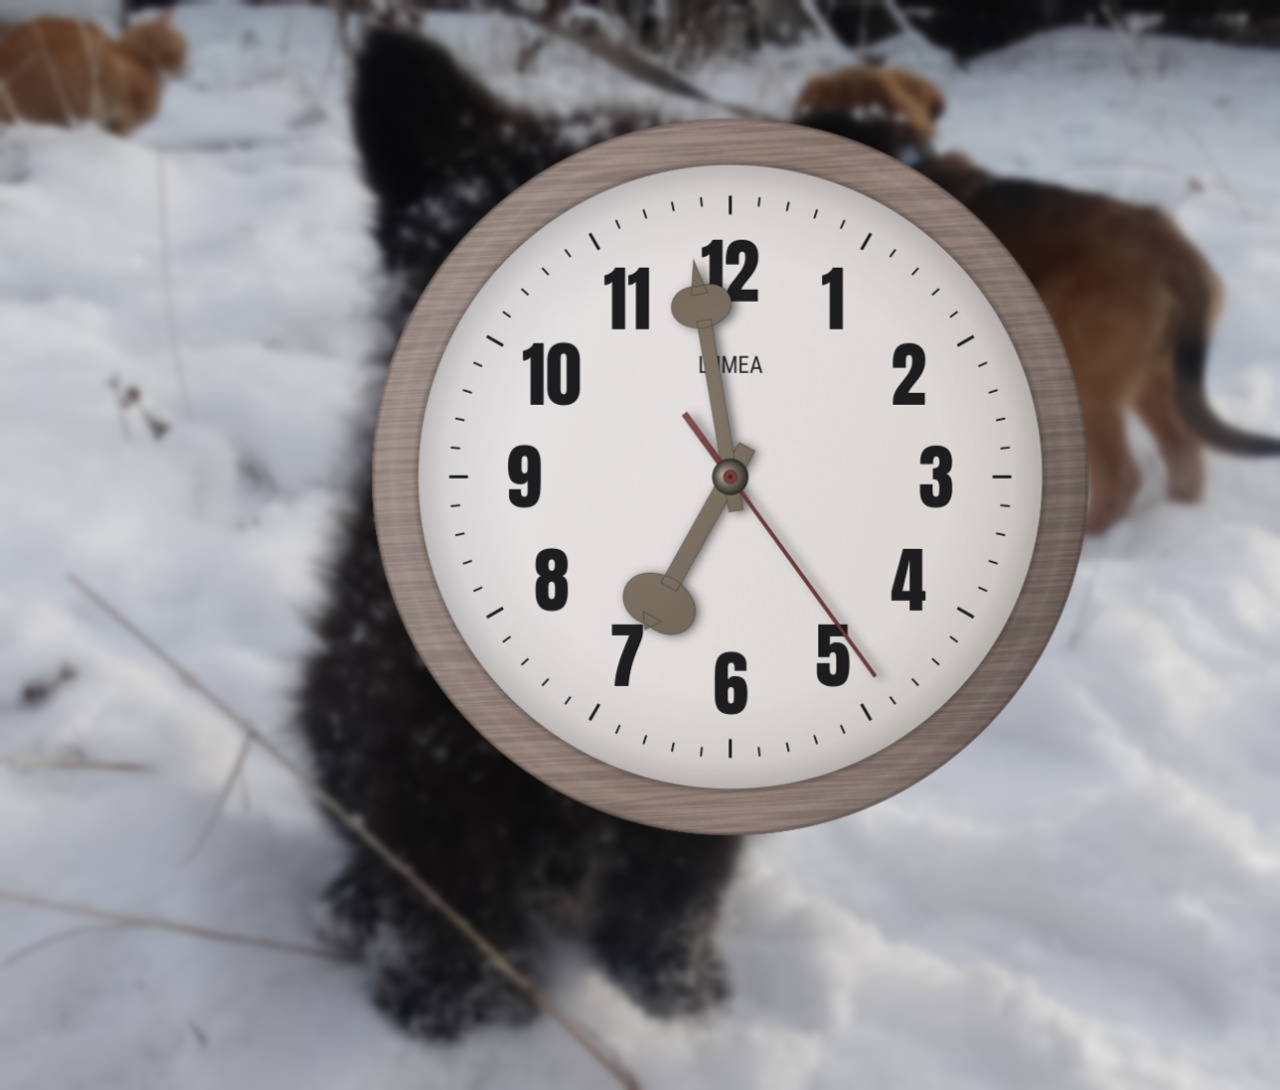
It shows 6h58m24s
